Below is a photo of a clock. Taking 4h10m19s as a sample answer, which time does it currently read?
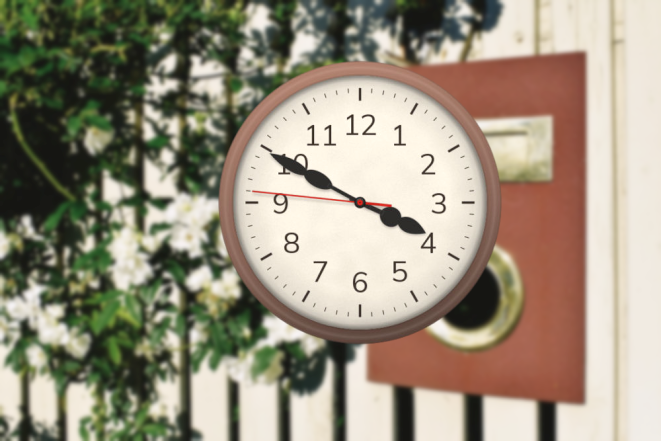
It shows 3h49m46s
